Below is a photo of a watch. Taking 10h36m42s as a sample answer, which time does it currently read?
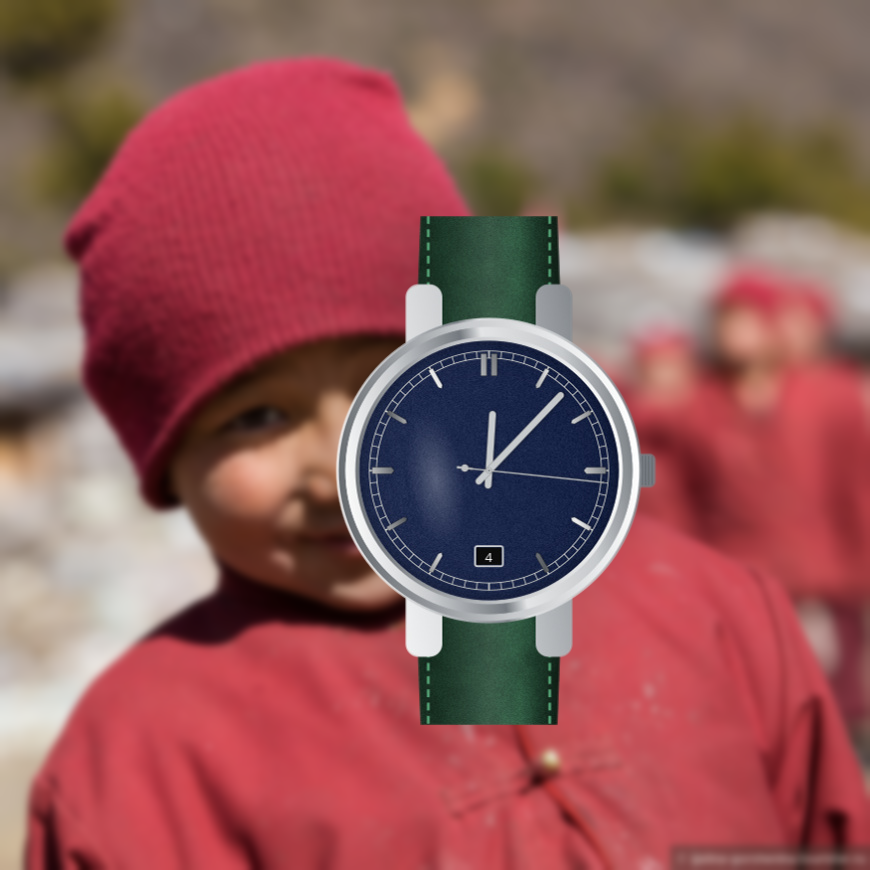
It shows 12h07m16s
